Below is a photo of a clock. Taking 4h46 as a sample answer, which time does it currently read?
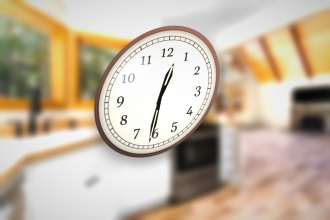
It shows 12h31
